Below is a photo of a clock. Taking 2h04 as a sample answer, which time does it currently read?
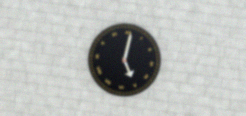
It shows 5h01
